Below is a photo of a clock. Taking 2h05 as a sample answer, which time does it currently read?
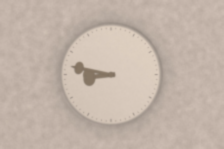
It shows 8h47
